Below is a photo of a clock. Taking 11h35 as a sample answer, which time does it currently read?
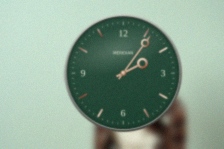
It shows 2h06
